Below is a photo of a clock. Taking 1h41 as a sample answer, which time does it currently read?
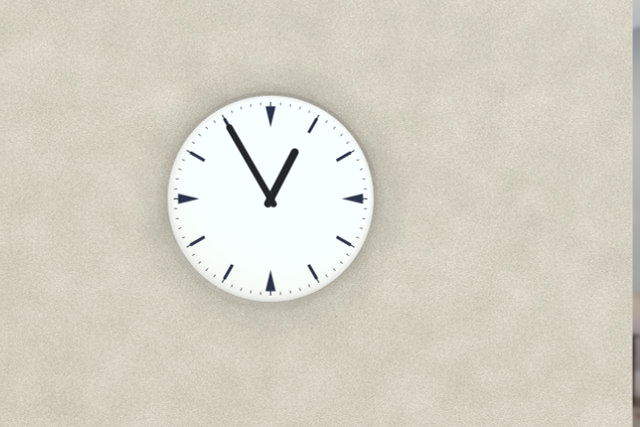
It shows 12h55
